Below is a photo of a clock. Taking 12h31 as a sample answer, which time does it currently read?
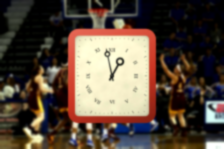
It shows 12h58
